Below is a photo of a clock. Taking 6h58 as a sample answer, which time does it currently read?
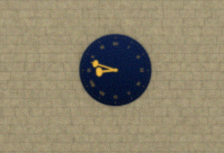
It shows 8h48
